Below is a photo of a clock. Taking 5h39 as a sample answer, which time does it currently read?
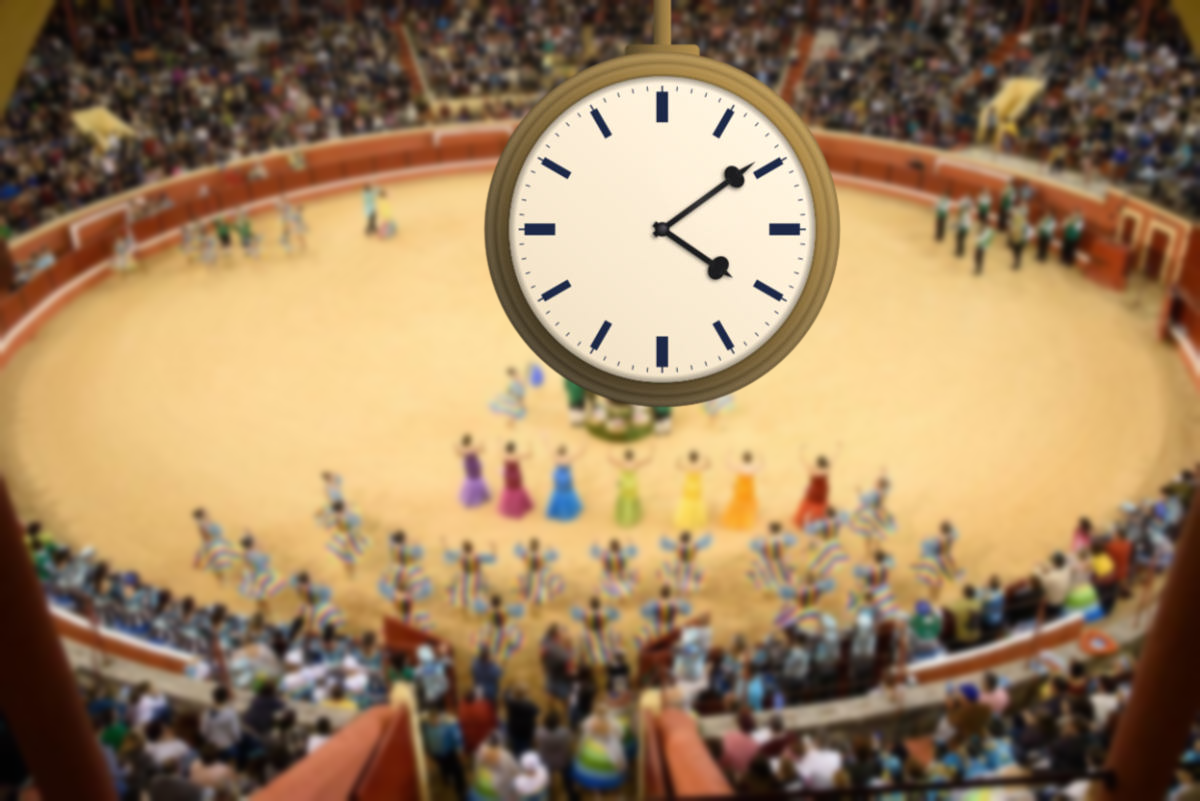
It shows 4h09
